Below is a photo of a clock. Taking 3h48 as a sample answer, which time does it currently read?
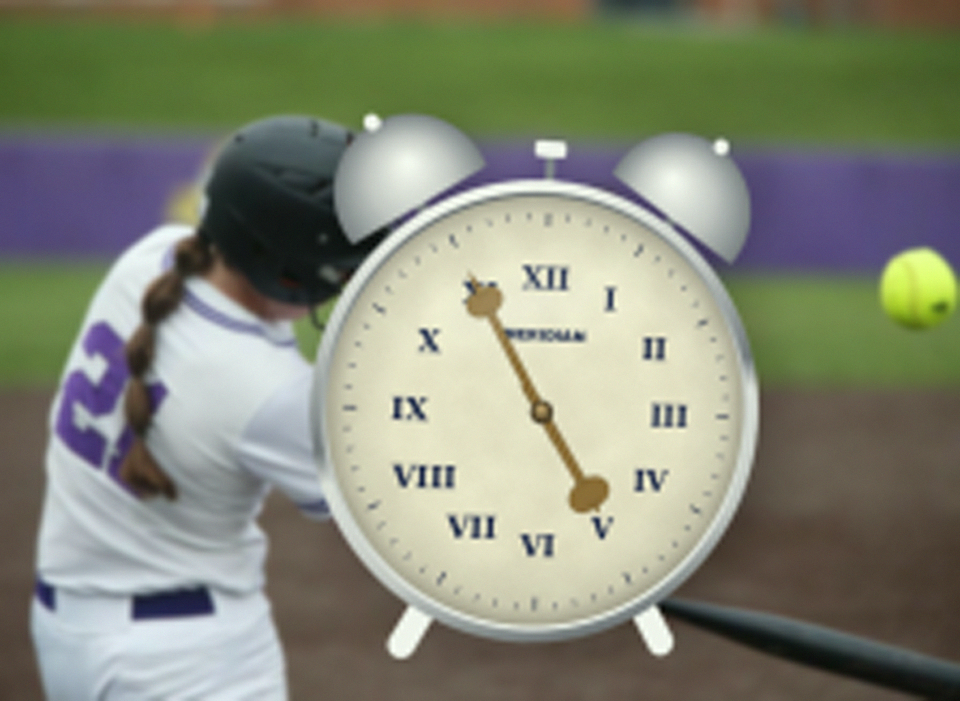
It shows 4h55
